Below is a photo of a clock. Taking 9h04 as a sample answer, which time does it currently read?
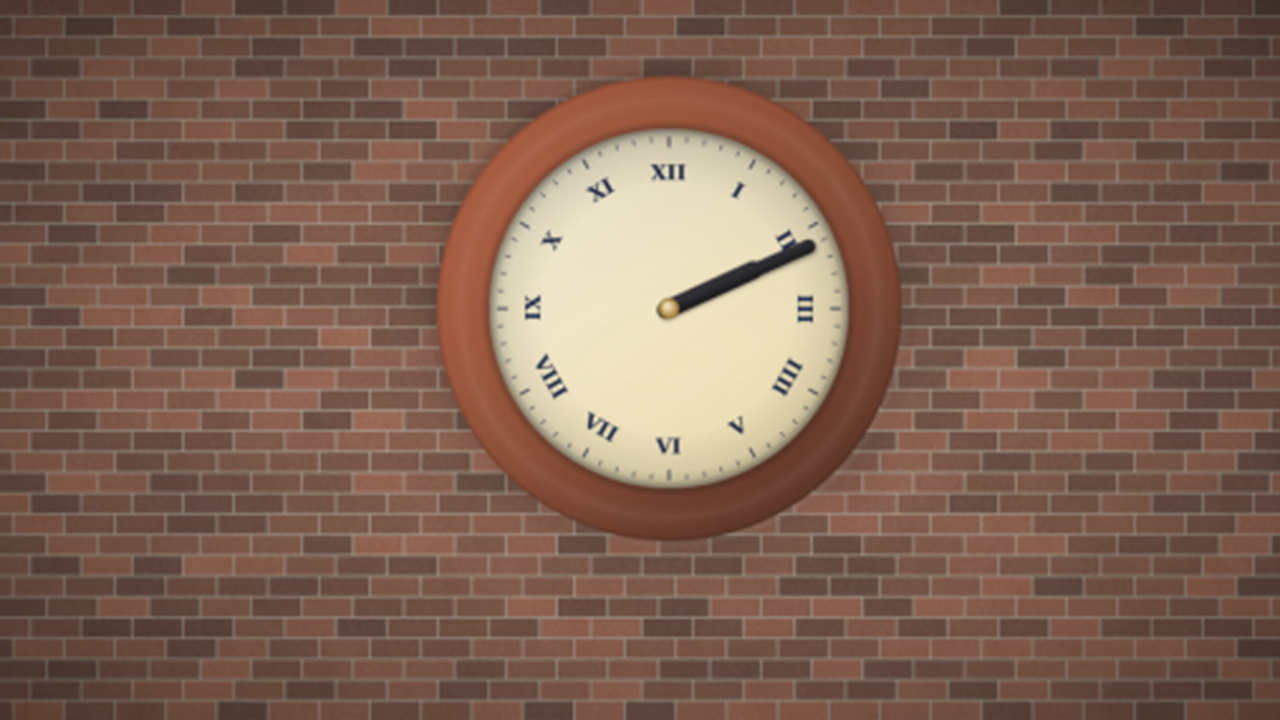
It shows 2h11
